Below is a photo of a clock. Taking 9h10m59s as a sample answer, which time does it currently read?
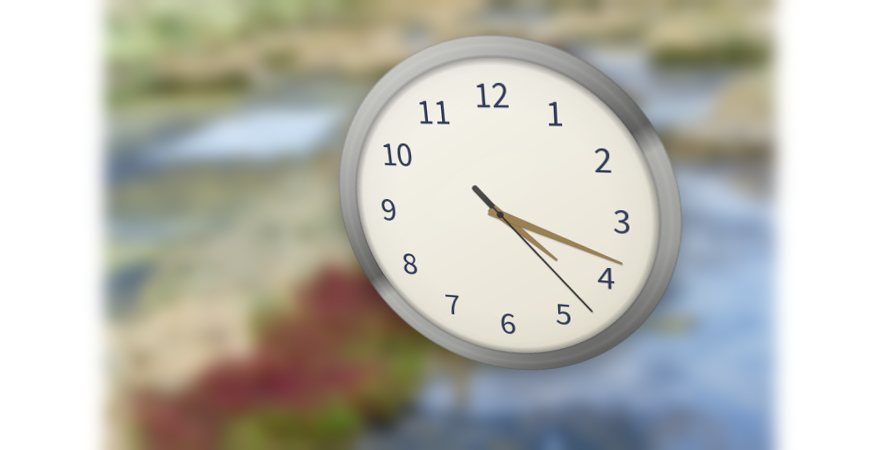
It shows 4h18m23s
